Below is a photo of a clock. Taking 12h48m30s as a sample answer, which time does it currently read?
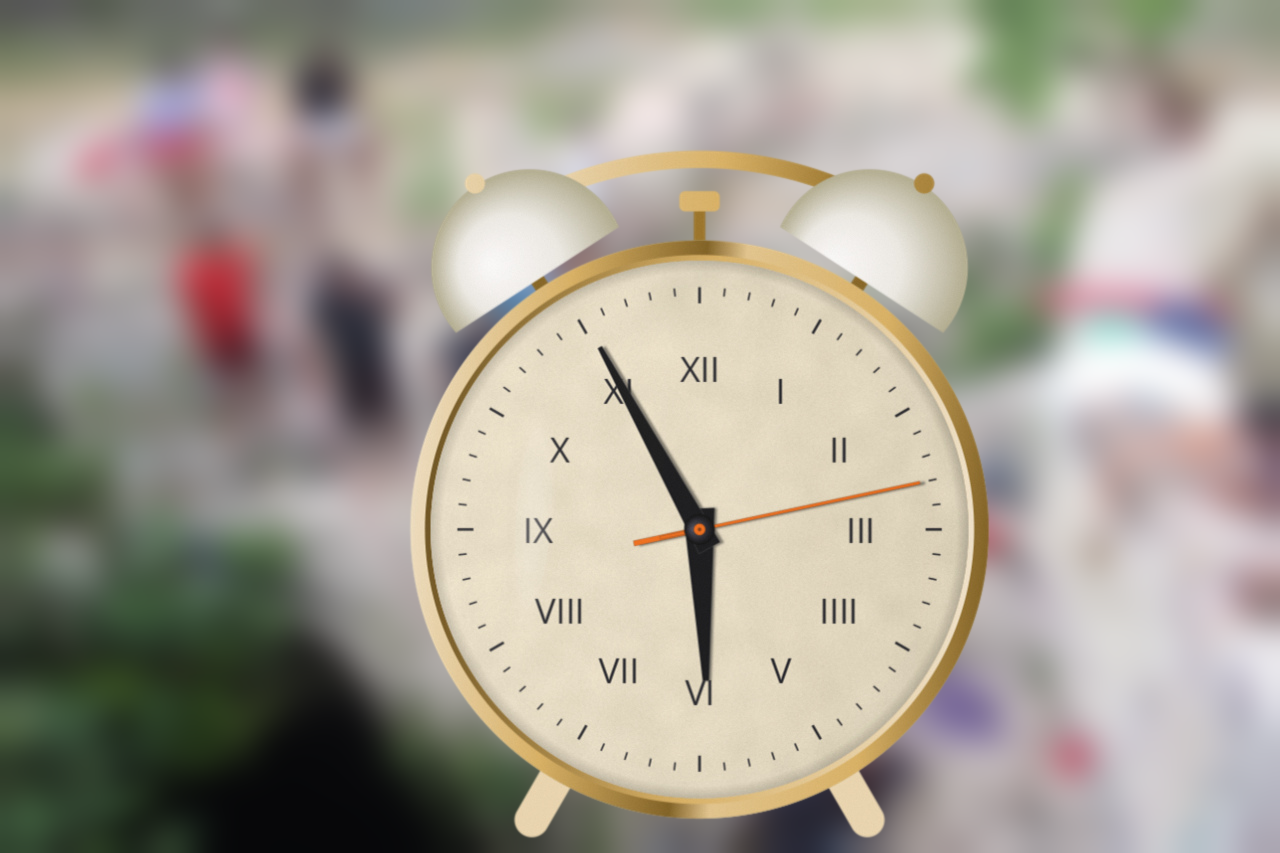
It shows 5h55m13s
